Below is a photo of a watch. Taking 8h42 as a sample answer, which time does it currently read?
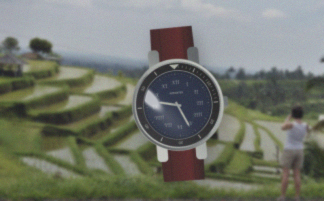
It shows 9h26
